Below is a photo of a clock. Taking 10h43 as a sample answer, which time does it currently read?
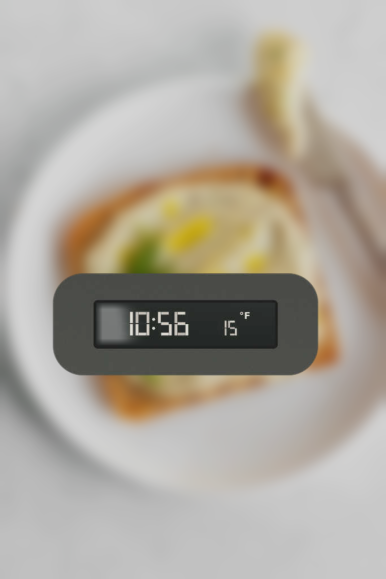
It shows 10h56
